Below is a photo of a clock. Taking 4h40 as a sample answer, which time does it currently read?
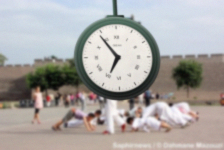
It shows 6h54
